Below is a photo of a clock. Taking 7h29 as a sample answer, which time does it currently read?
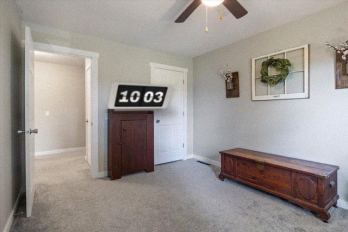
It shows 10h03
